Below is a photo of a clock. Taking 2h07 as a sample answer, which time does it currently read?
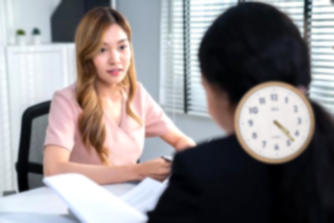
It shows 4h23
